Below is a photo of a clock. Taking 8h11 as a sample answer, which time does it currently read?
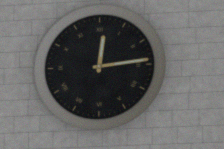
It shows 12h14
